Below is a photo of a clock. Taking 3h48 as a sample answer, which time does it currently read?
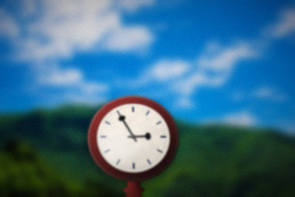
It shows 2h55
